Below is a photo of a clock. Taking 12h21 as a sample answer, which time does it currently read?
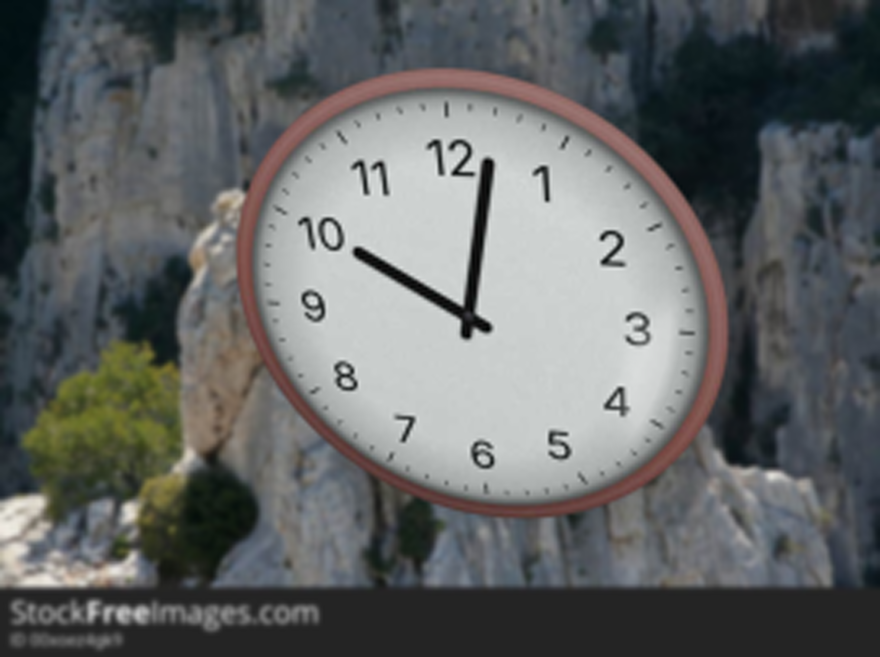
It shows 10h02
